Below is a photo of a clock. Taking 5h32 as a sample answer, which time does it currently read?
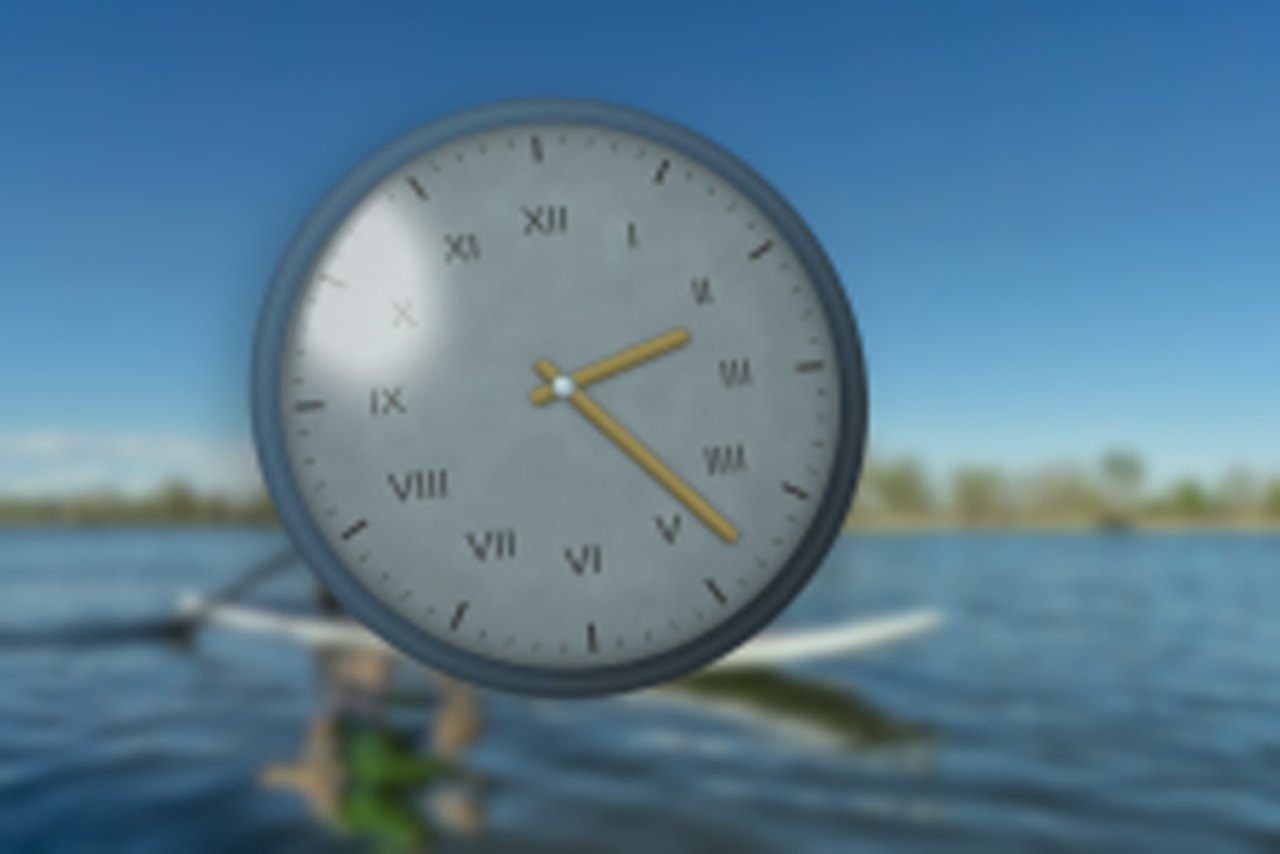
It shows 2h23
